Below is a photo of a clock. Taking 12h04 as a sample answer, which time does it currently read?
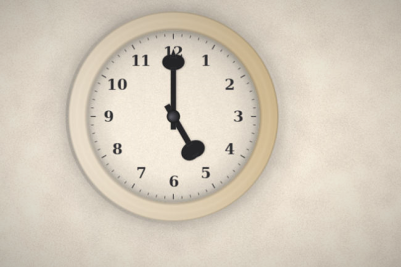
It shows 5h00
